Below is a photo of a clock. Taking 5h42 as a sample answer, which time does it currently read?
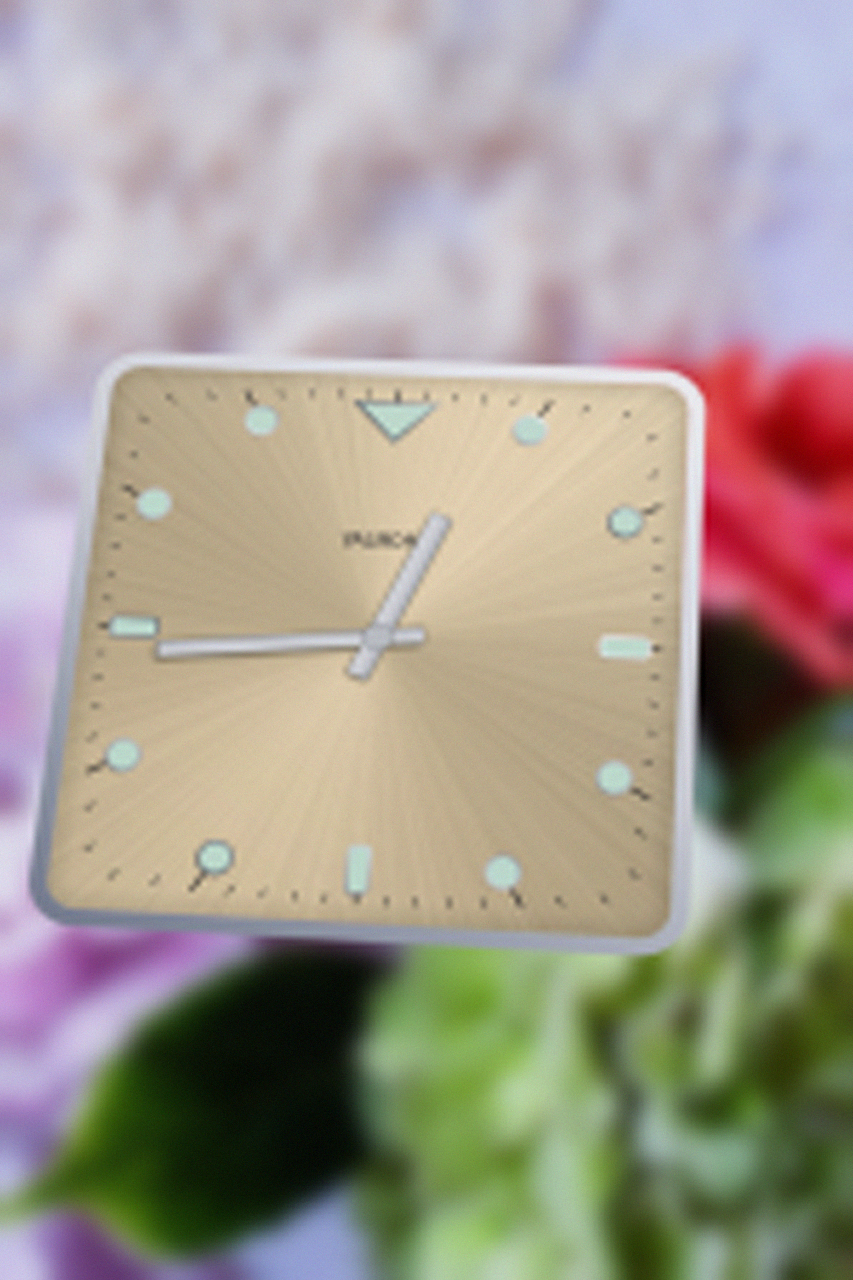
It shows 12h44
